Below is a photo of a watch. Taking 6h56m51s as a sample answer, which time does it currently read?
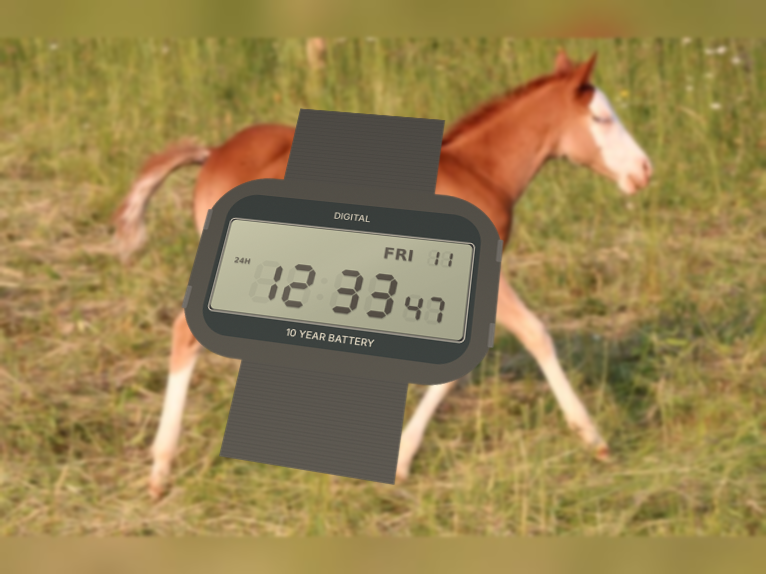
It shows 12h33m47s
